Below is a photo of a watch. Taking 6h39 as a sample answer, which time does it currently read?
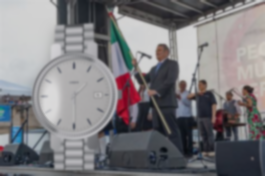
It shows 1h30
